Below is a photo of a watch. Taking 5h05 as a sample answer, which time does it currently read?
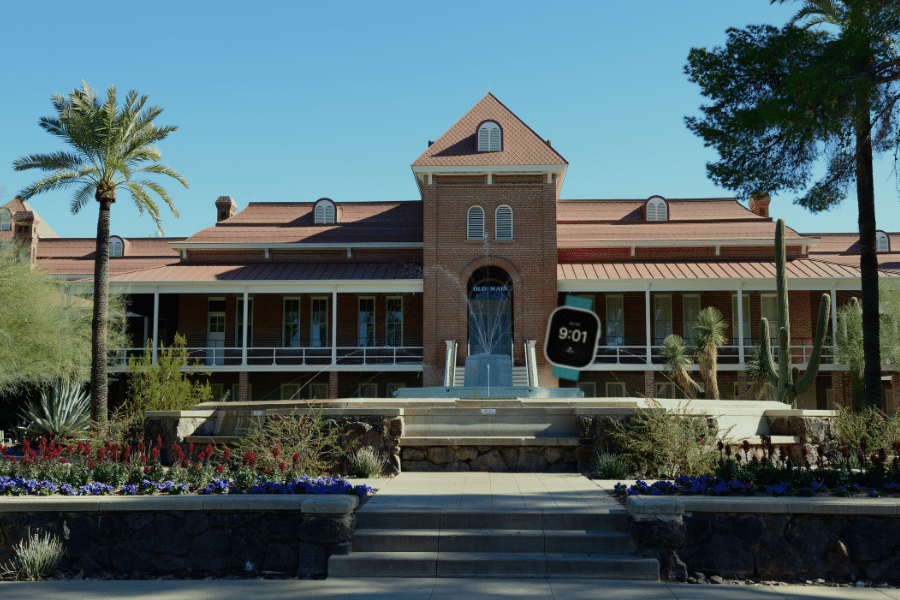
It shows 9h01
